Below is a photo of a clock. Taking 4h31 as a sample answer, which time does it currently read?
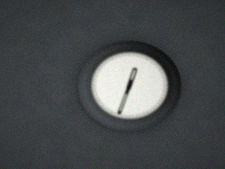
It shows 12h33
